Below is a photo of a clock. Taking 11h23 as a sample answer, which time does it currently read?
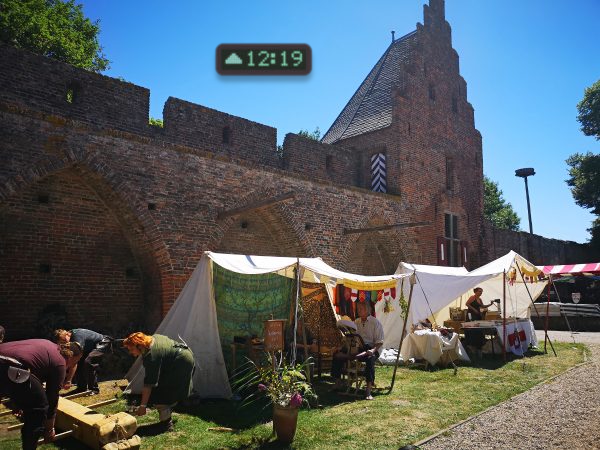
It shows 12h19
